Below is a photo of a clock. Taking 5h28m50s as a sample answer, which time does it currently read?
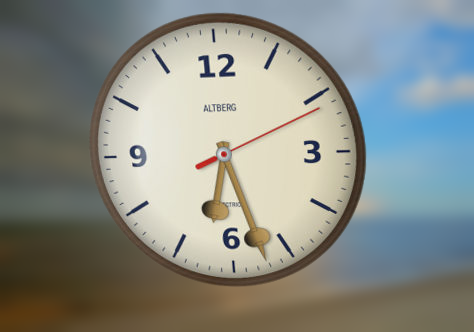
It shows 6h27m11s
